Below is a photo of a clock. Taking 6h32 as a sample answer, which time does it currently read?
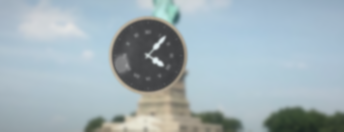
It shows 4h07
